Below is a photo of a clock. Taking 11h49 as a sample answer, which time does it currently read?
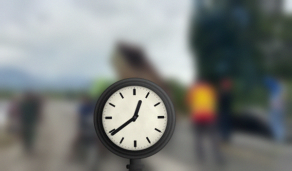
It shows 12h39
